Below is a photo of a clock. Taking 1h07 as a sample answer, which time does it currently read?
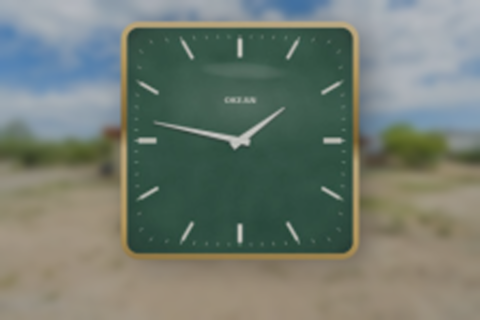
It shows 1h47
